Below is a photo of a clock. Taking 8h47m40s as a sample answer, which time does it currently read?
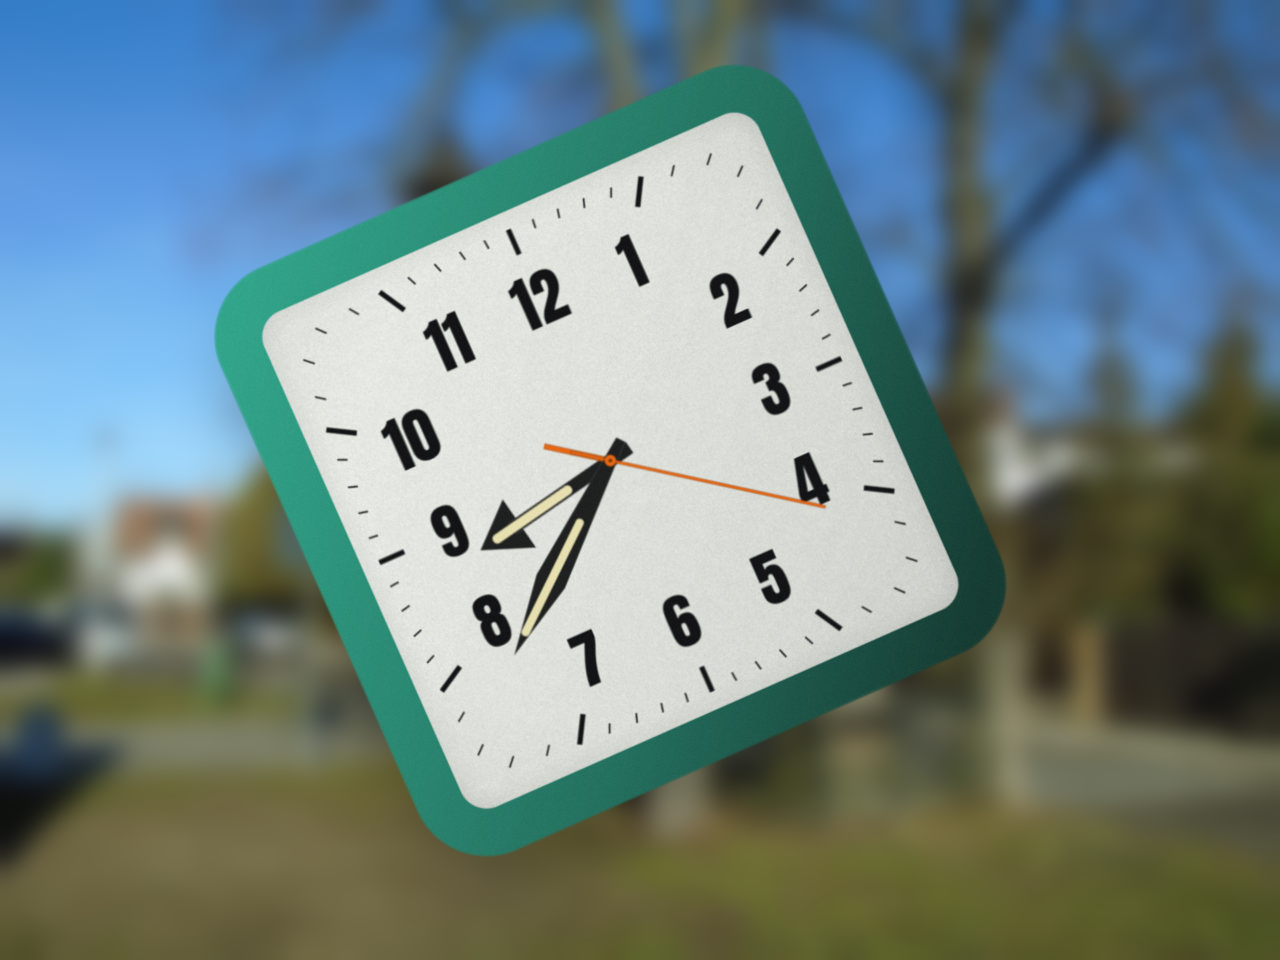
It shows 8h38m21s
